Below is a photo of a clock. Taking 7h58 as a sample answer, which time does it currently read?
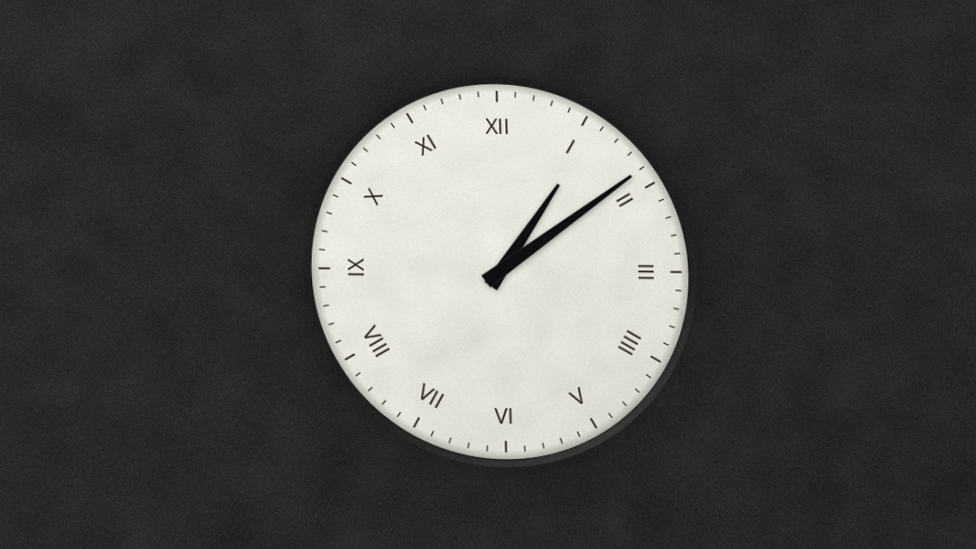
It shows 1h09
